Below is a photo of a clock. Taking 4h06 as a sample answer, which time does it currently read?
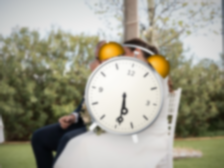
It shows 5h29
